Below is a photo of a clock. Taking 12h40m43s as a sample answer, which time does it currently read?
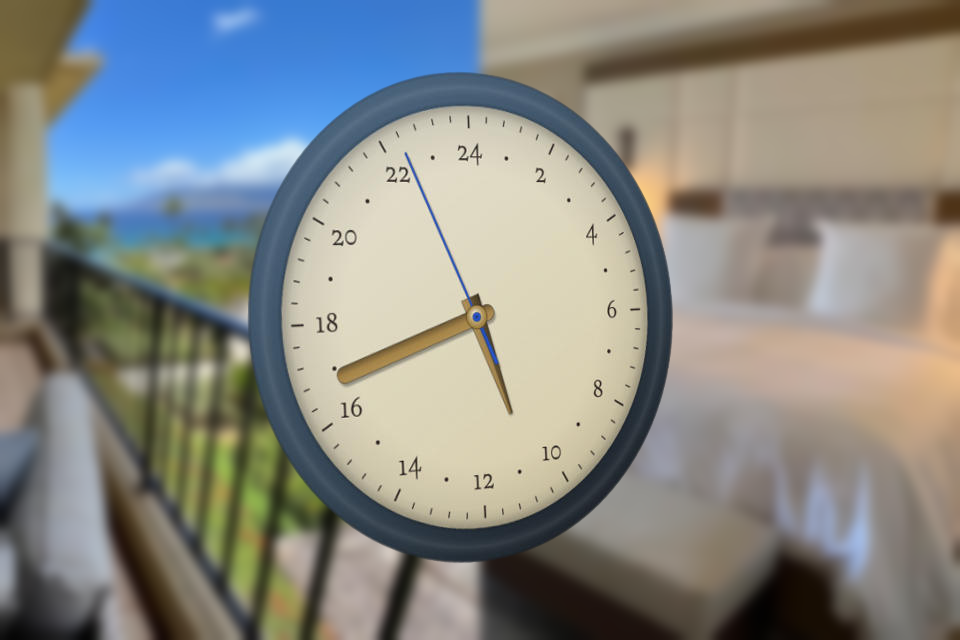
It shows 10h41m56s
